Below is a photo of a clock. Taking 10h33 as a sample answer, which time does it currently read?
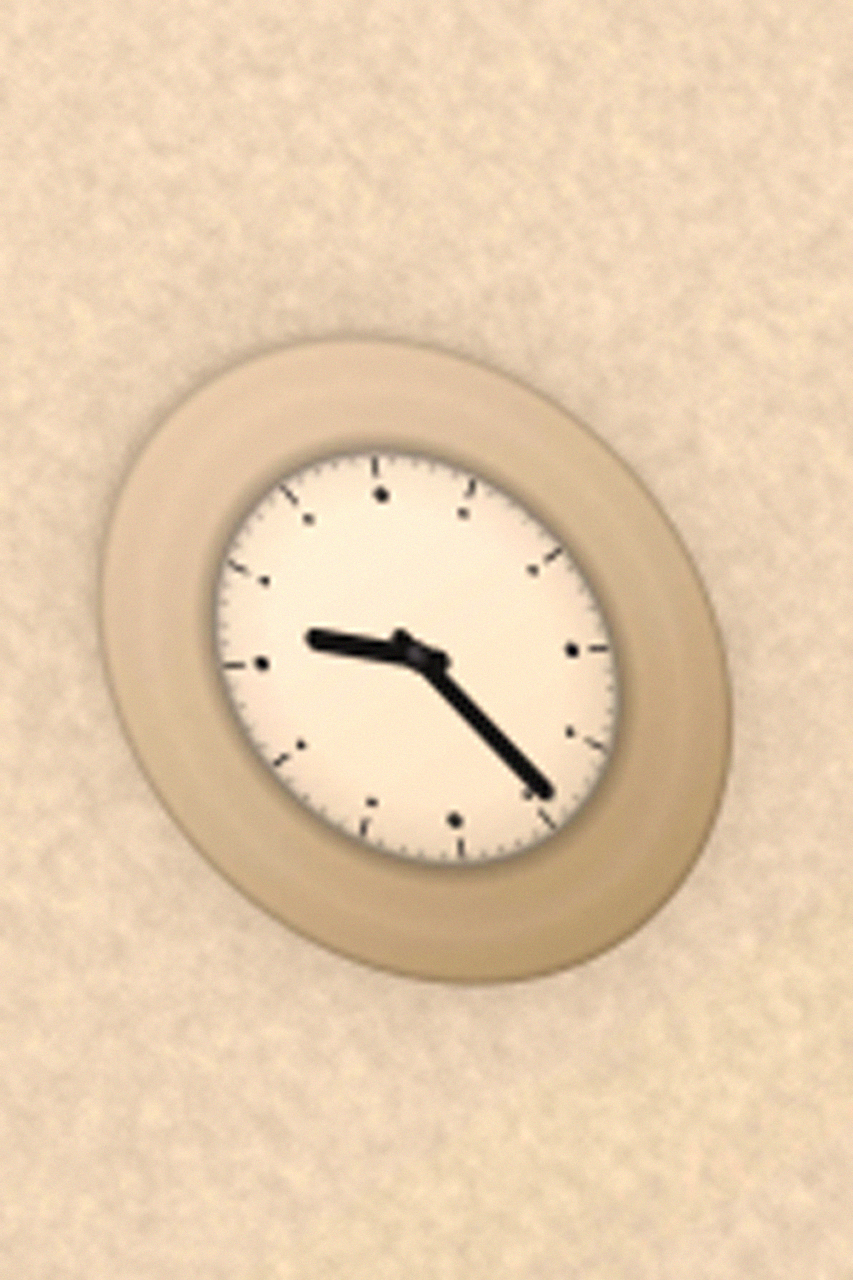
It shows 9h24
